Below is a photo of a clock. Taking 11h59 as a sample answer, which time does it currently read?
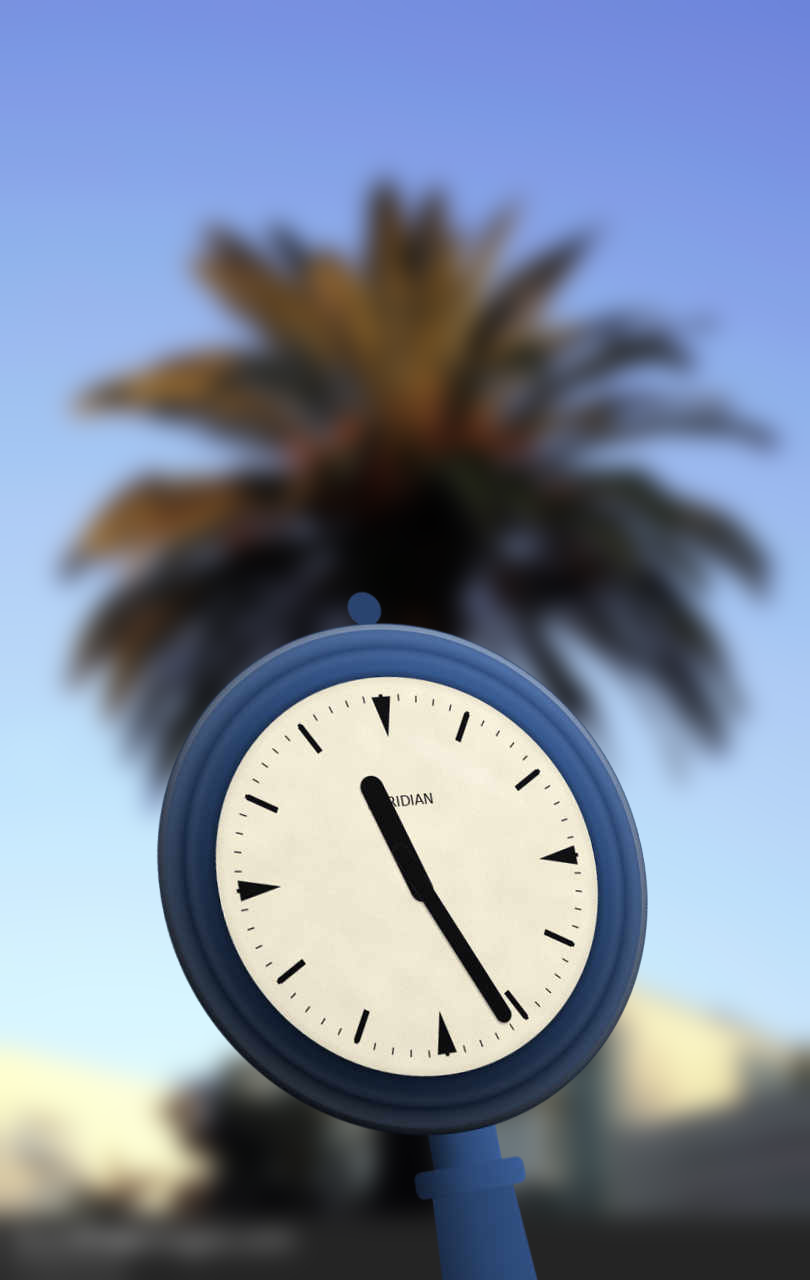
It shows 11h26
